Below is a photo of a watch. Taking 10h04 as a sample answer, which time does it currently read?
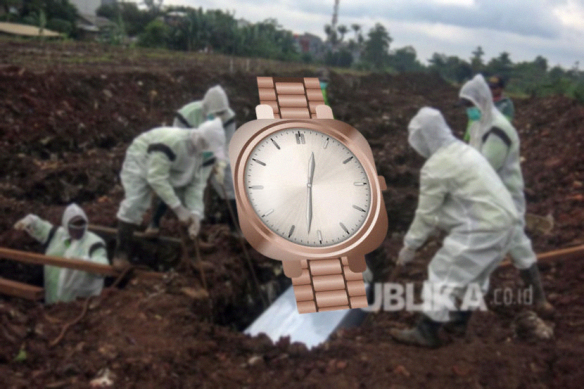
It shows 12h32
